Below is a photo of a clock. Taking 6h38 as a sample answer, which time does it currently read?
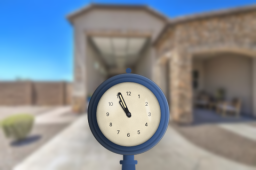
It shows 10h56
